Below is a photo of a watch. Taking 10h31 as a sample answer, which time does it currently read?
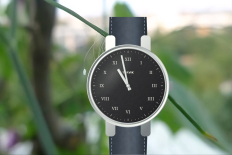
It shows 10h58
